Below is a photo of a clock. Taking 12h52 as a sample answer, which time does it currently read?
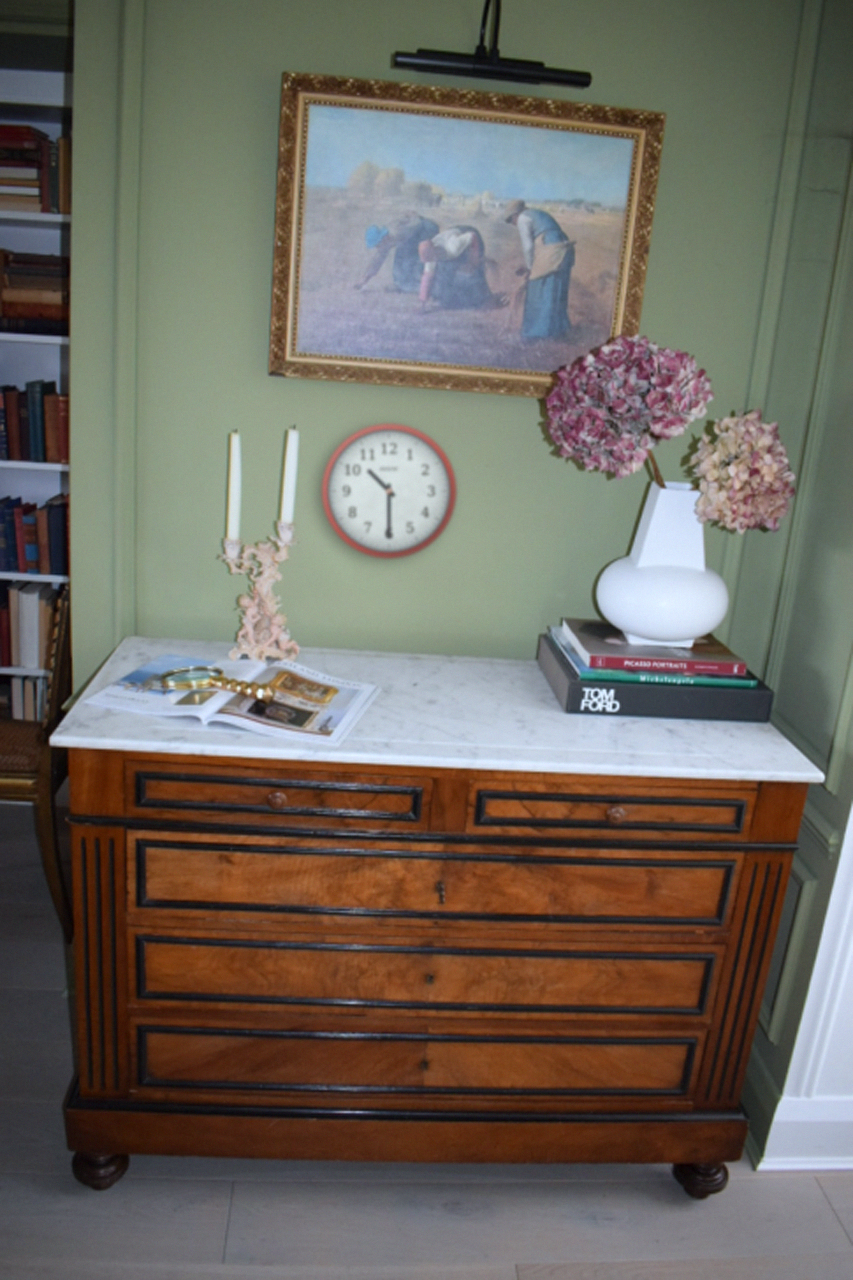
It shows 10h30
